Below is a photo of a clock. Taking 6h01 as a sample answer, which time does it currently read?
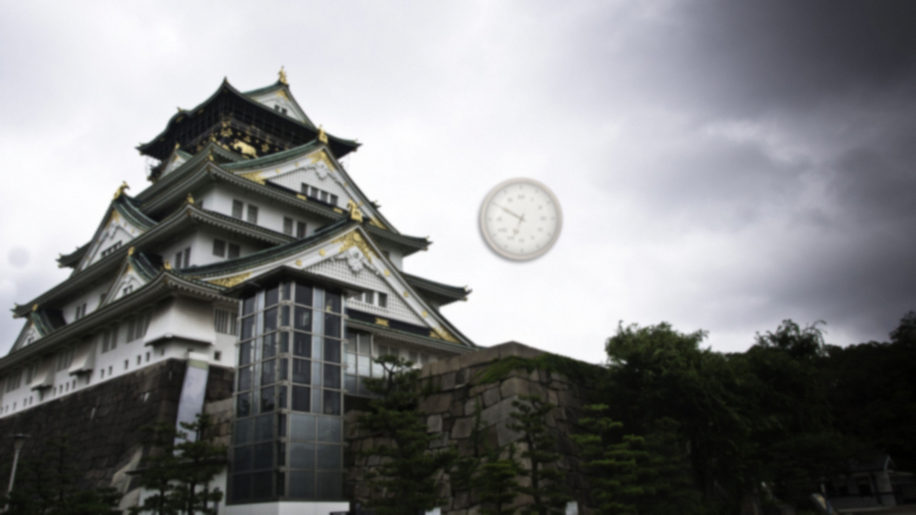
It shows 6h50
